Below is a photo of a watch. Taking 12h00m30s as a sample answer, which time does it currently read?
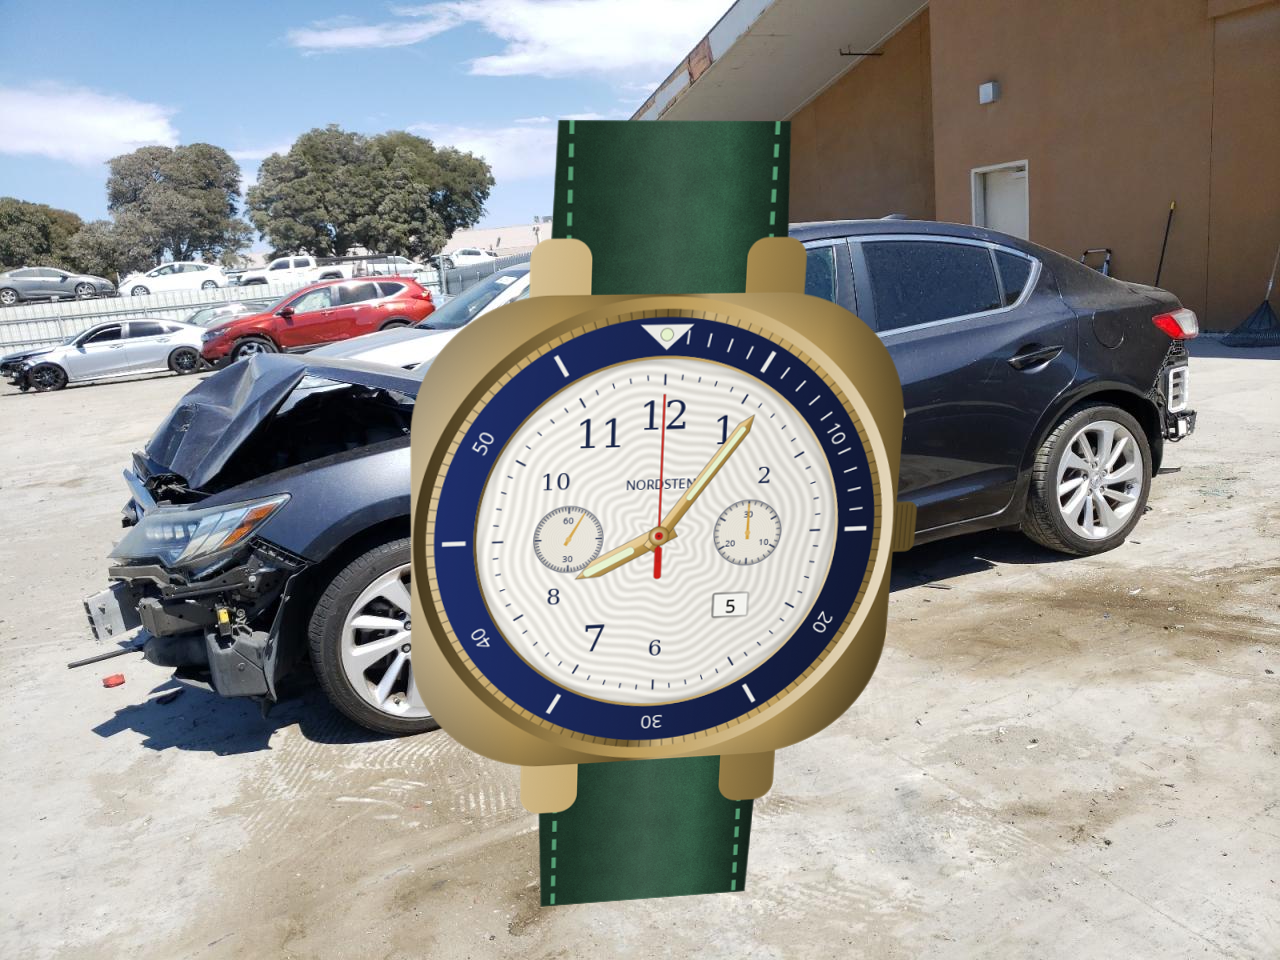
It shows 8h06m05s
